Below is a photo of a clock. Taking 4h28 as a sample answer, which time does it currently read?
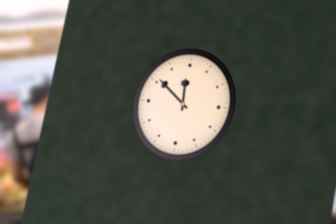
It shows 11h51
